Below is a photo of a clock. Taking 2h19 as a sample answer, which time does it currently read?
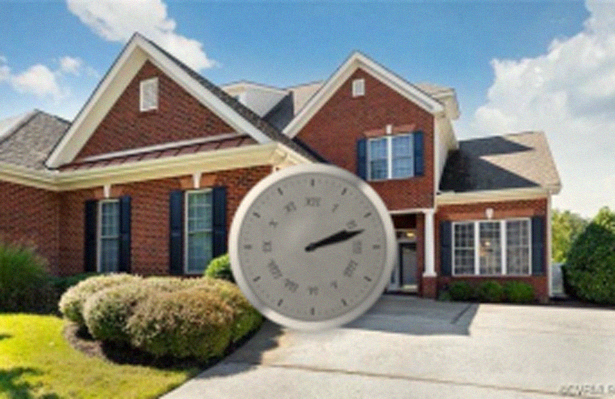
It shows 2h12
